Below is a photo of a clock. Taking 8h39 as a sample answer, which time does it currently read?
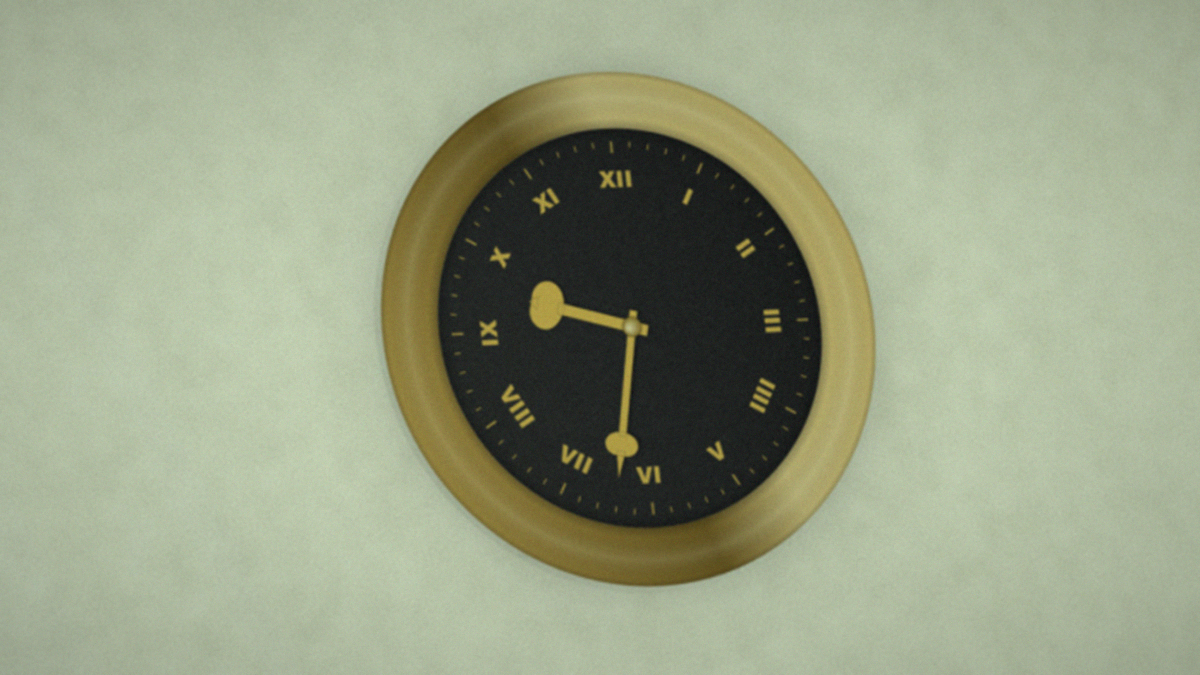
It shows 9h32
